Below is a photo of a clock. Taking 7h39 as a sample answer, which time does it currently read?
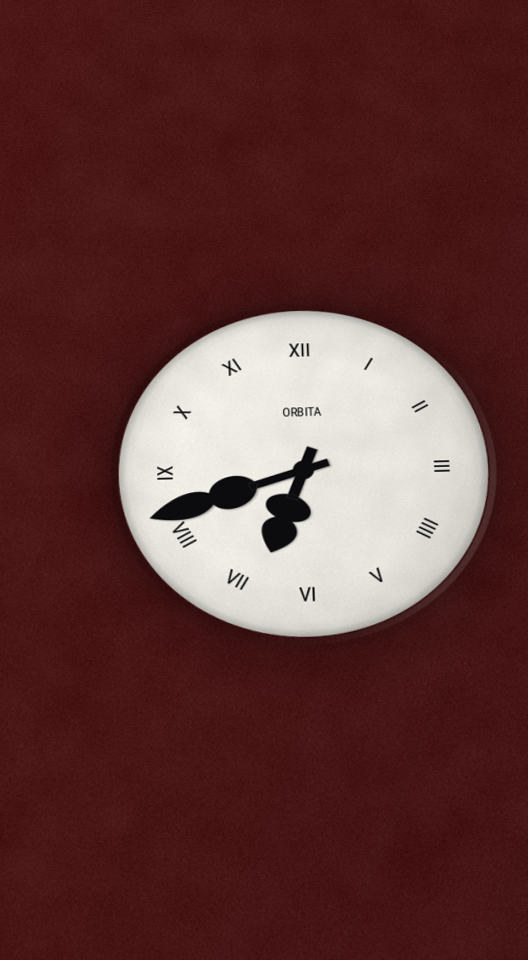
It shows 6h42
